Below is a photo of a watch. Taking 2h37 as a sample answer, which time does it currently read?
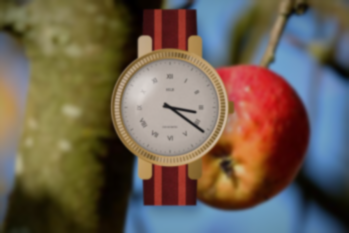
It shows 3h21
